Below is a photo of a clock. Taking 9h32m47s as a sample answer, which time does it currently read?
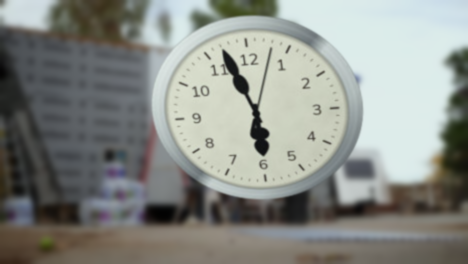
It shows 5h57m03s
